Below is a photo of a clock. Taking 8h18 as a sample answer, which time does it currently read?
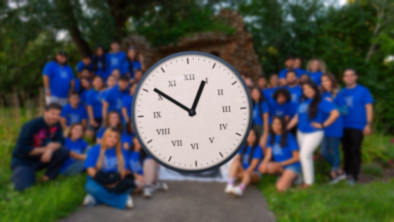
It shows 12h51
